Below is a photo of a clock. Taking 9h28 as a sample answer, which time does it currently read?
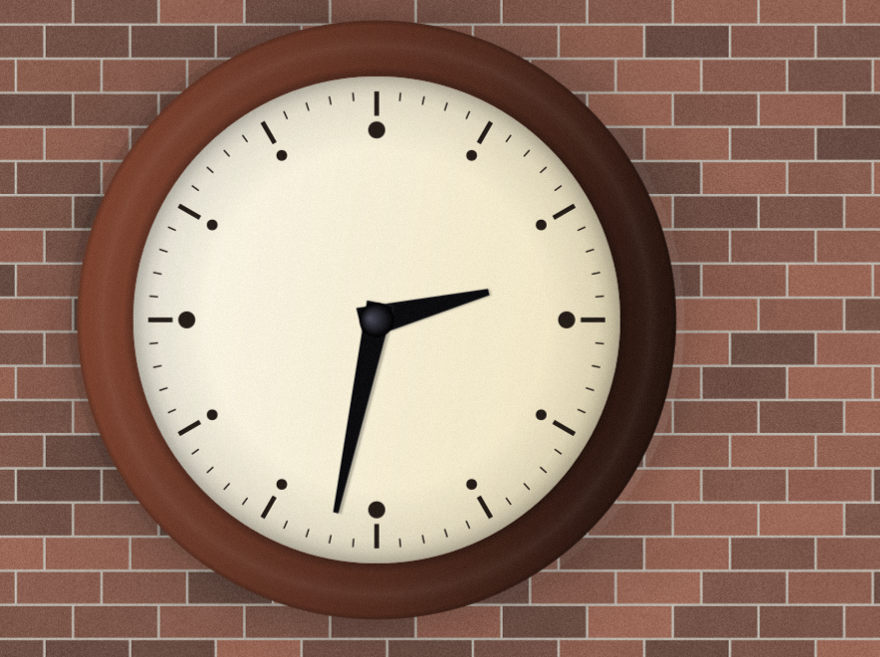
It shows 2h32
